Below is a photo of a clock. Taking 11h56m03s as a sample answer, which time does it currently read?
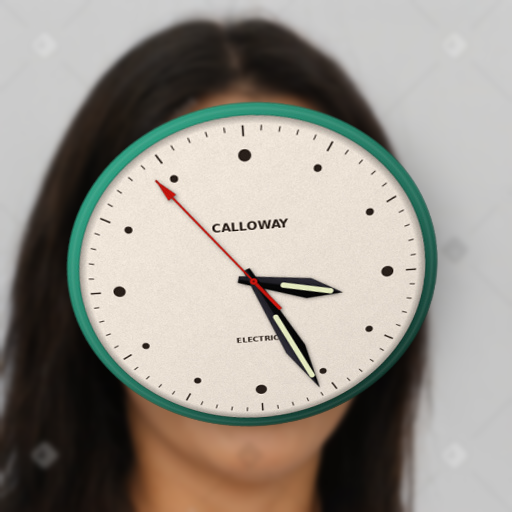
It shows 3h25m54s
